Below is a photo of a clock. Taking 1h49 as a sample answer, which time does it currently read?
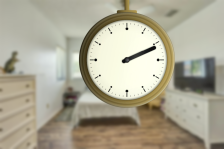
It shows 2h11
